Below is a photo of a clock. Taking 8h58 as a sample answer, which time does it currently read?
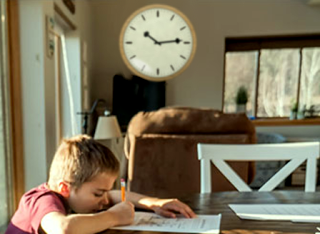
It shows 10h14
